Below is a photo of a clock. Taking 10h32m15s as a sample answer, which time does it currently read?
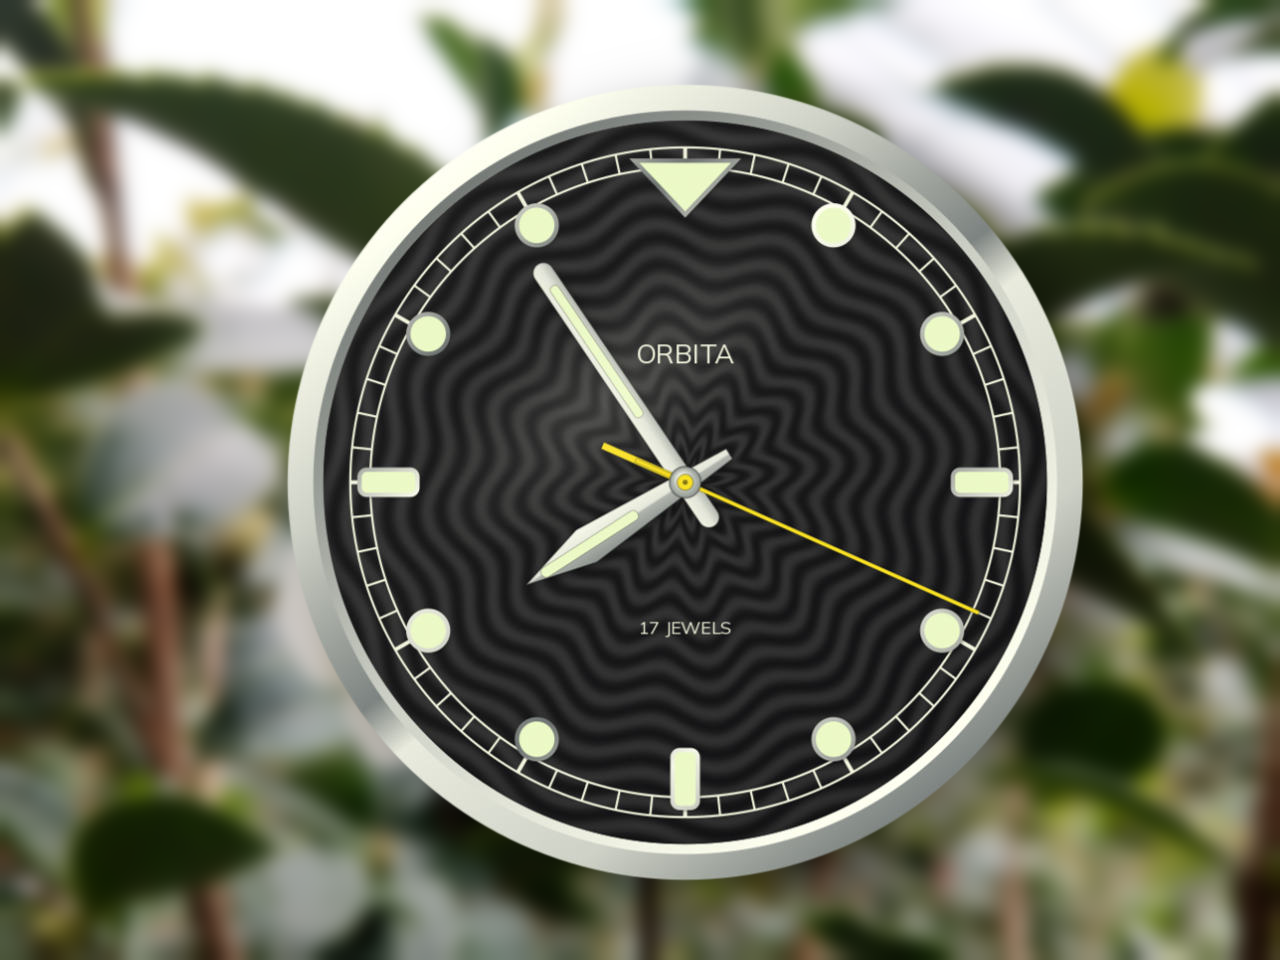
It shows 7h54m19s
